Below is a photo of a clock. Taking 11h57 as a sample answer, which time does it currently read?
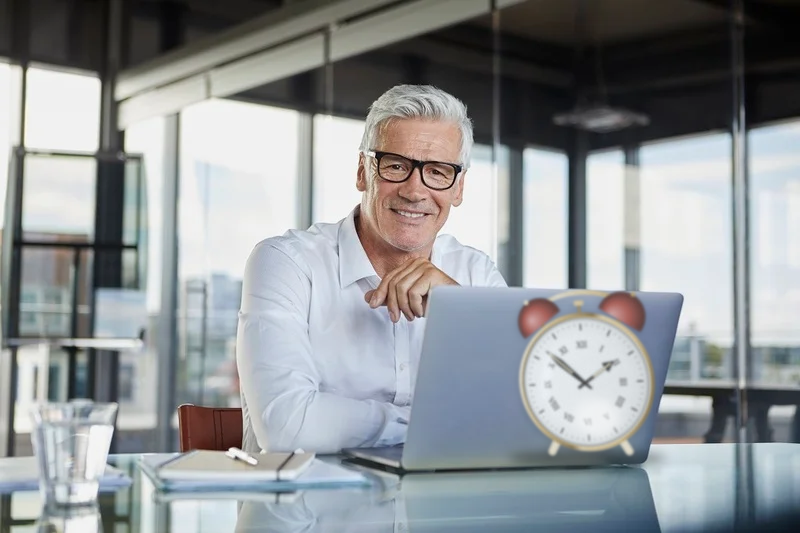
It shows 1h52
